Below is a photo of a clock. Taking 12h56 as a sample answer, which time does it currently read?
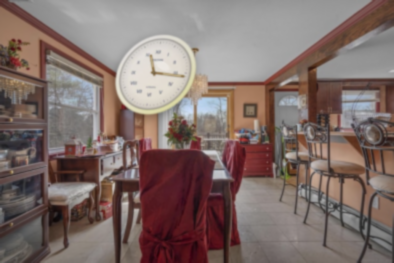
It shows 11h16
